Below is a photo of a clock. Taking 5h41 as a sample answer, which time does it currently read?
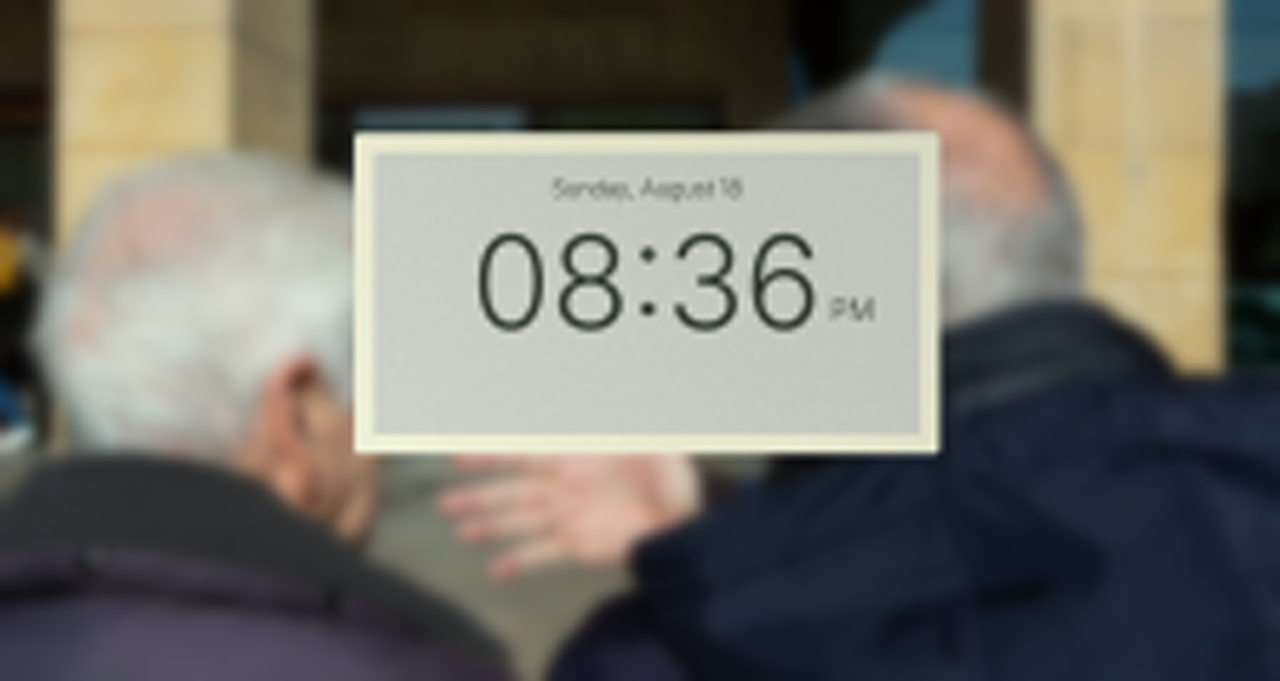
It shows 8h36
